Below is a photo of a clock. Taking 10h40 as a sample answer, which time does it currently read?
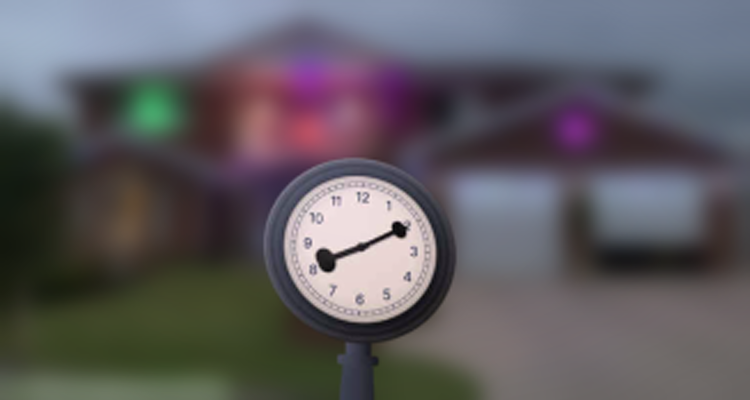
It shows 8h10
